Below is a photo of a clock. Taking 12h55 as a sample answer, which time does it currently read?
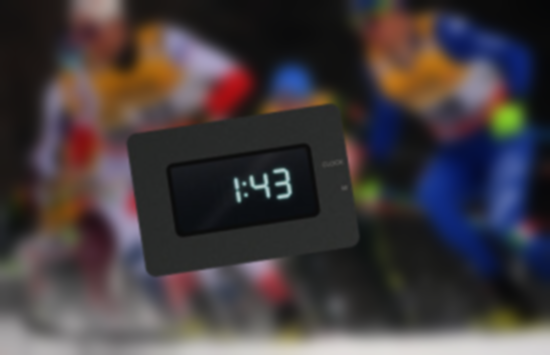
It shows 1h43
